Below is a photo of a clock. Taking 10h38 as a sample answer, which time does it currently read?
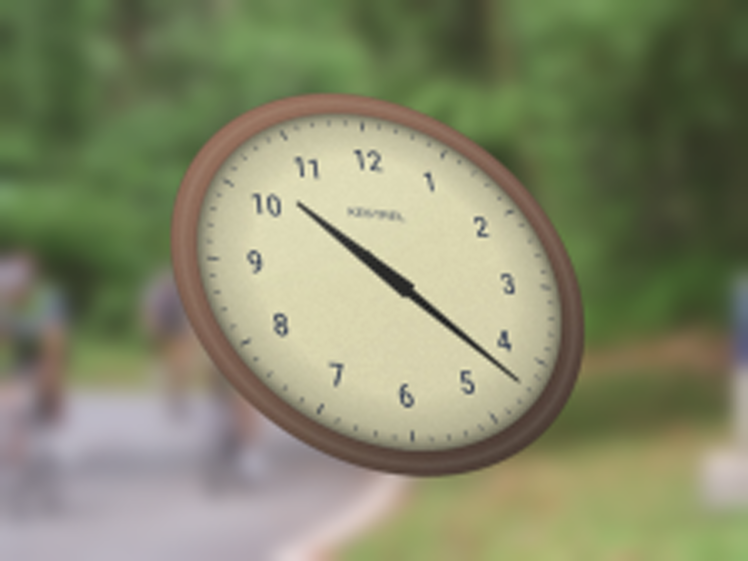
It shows 10h22
